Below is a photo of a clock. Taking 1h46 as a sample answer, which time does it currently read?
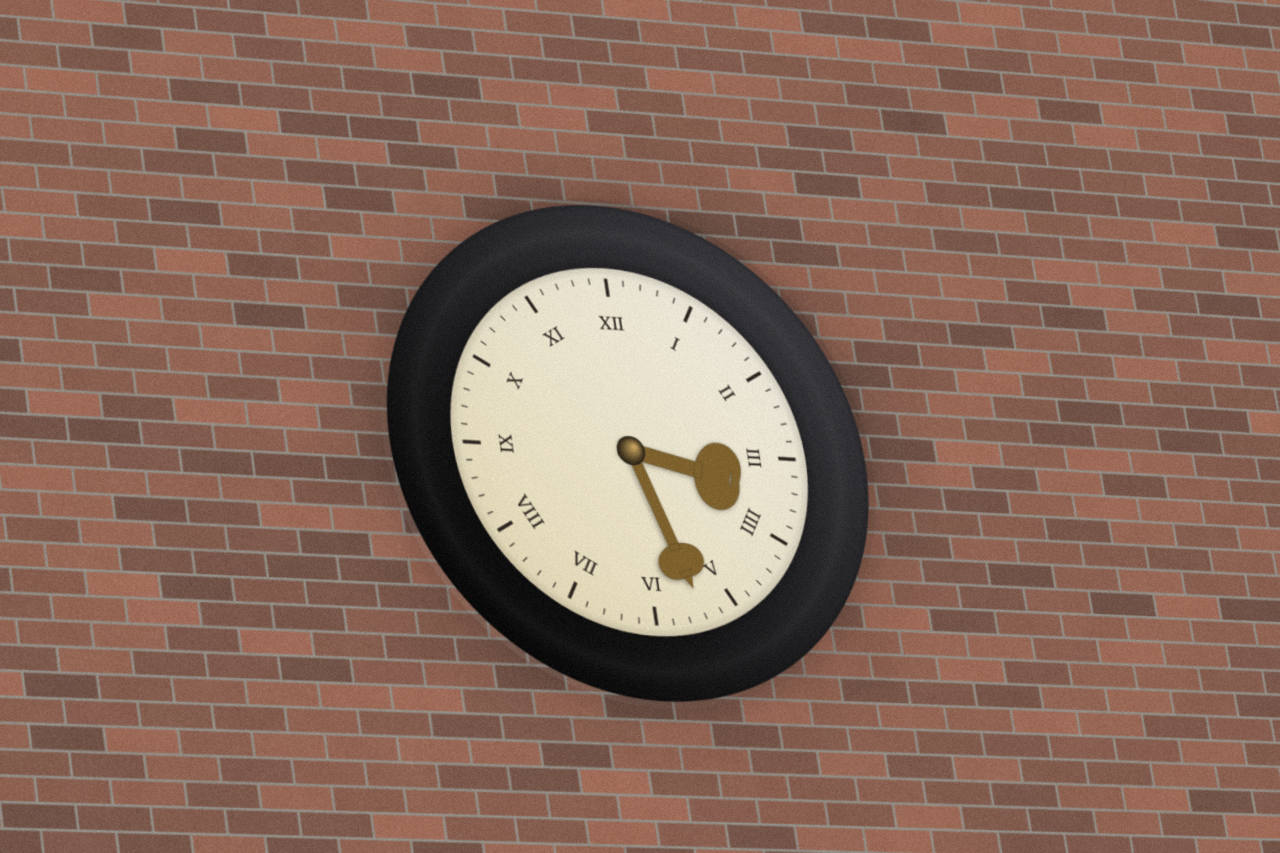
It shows 3h27
